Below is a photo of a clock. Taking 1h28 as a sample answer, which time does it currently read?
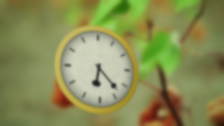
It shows 6h23
